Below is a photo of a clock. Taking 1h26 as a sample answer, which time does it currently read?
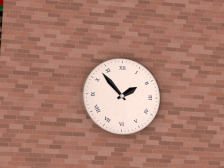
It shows 1h53
